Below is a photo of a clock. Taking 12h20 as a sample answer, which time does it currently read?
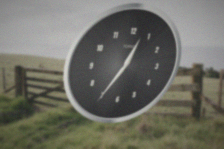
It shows 12h35
